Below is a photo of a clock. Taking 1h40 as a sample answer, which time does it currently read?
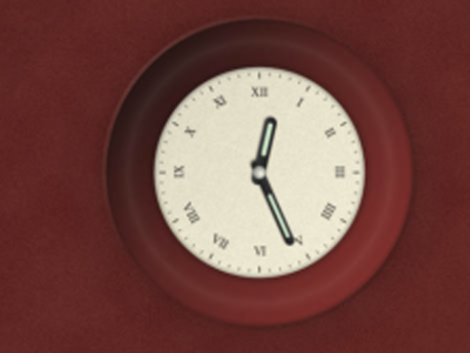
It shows 12h26
